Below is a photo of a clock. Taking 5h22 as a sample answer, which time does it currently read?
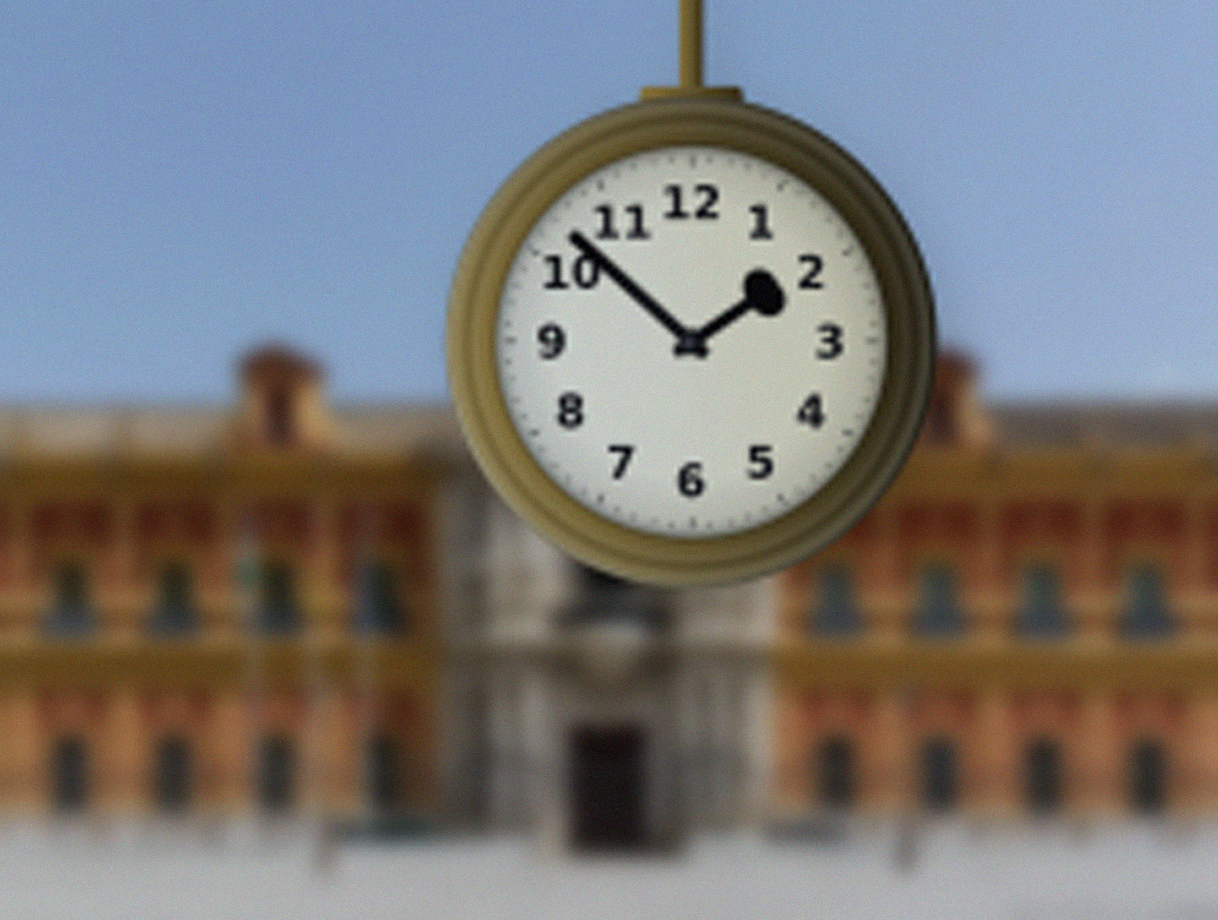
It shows 1h52
